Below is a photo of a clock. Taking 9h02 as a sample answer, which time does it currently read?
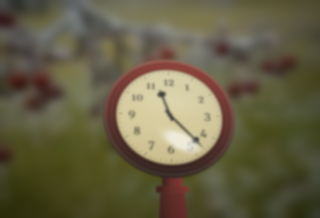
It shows 11h23
